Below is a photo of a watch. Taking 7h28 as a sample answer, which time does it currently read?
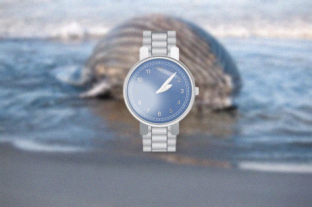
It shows 2h07
